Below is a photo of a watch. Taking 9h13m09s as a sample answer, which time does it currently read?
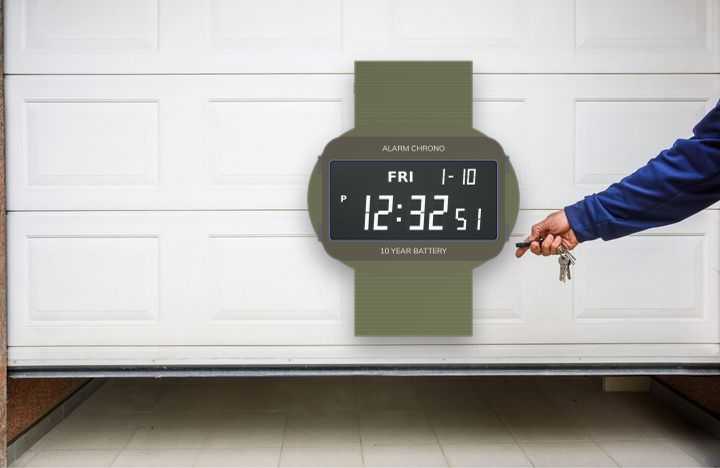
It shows 12h32m51s
